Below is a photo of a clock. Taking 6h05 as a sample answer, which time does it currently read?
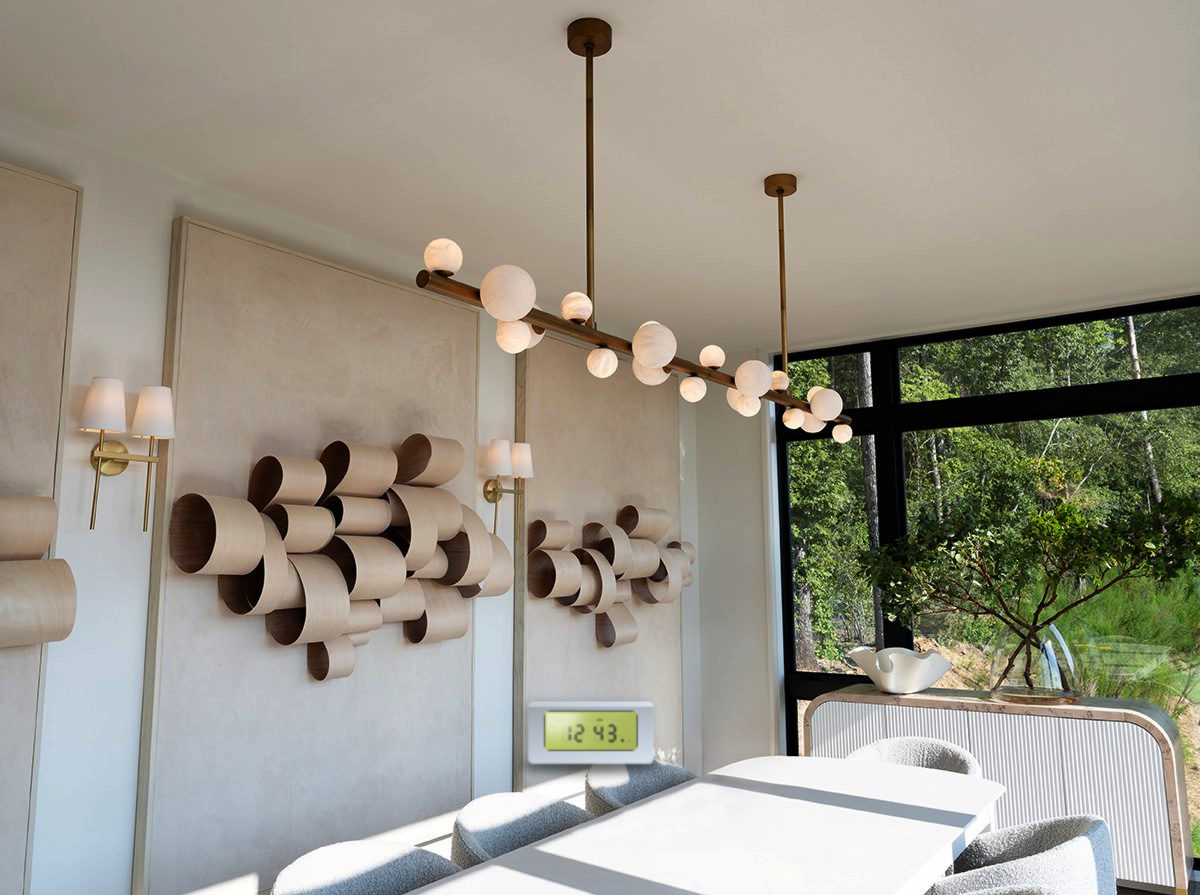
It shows 12h43
